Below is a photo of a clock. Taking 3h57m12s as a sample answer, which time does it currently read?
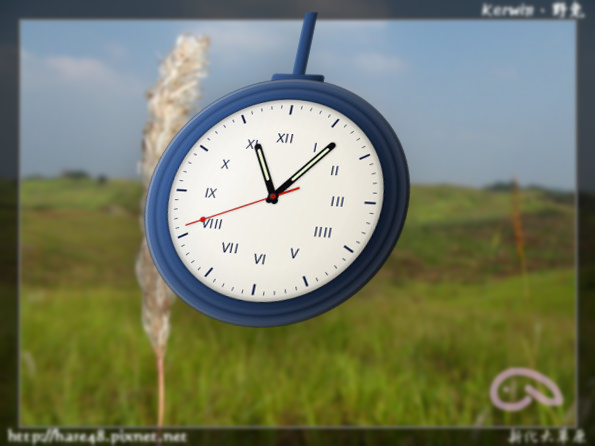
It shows 11h06m41s
